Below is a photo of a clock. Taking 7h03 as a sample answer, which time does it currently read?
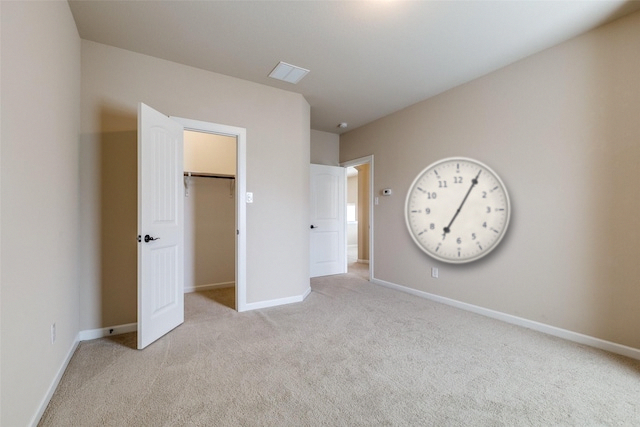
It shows 7h05
